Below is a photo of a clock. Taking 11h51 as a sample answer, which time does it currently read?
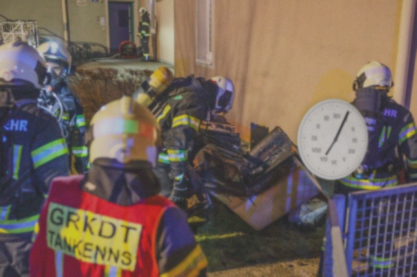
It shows 7h04
